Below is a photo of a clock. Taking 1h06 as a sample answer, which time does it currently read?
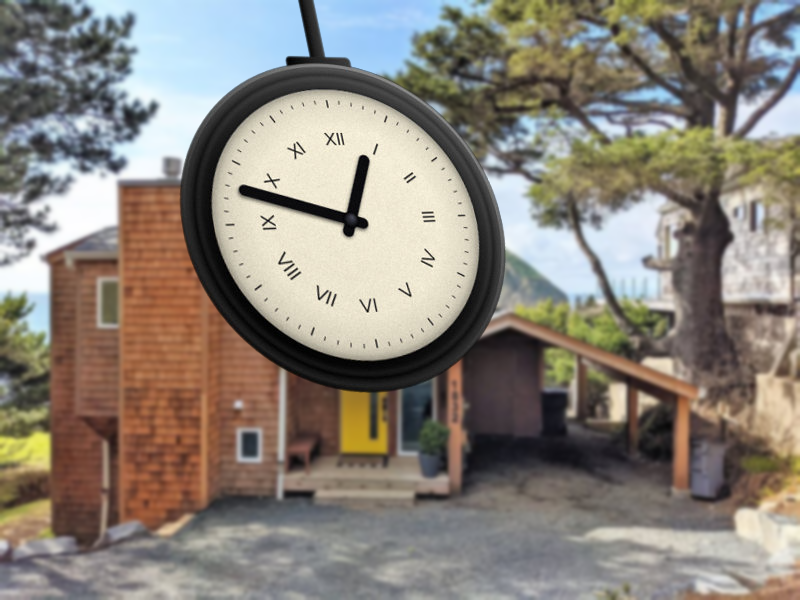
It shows 12h48
